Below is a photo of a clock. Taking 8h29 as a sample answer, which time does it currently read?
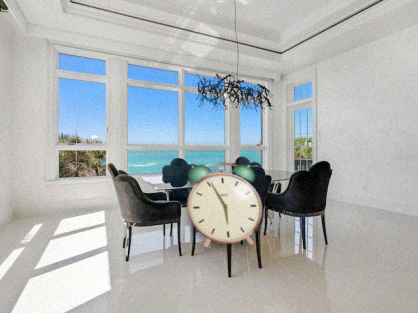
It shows 5h56
